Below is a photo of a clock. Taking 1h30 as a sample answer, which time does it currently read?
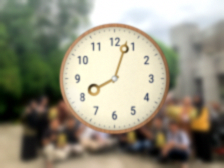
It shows 8h03
